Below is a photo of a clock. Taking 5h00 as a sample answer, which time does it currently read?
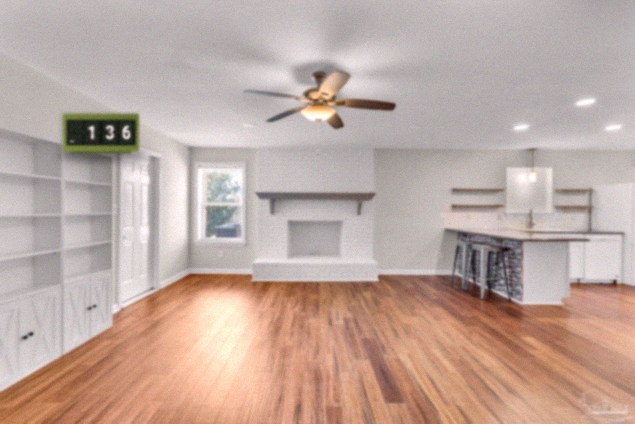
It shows 1h36
